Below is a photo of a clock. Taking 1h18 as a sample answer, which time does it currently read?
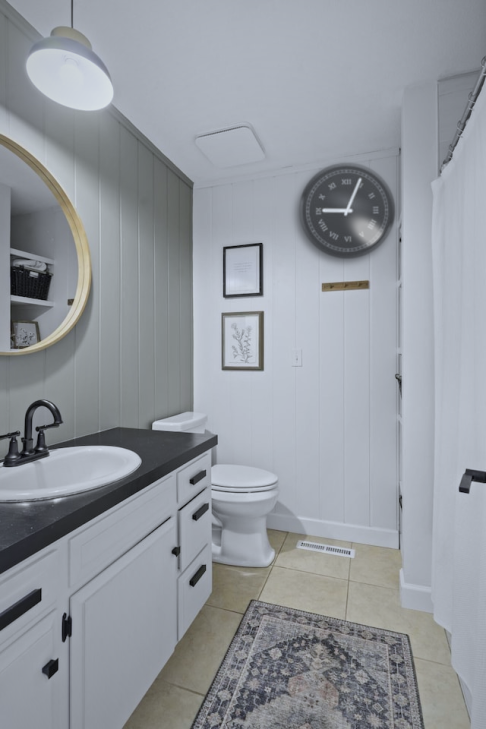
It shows 9h04
